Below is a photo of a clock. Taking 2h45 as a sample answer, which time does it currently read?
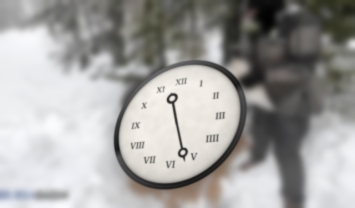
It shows 11h27
